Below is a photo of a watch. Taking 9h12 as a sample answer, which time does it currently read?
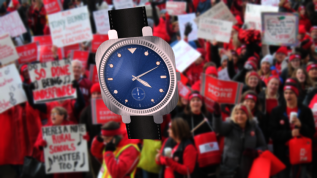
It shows 4h11
